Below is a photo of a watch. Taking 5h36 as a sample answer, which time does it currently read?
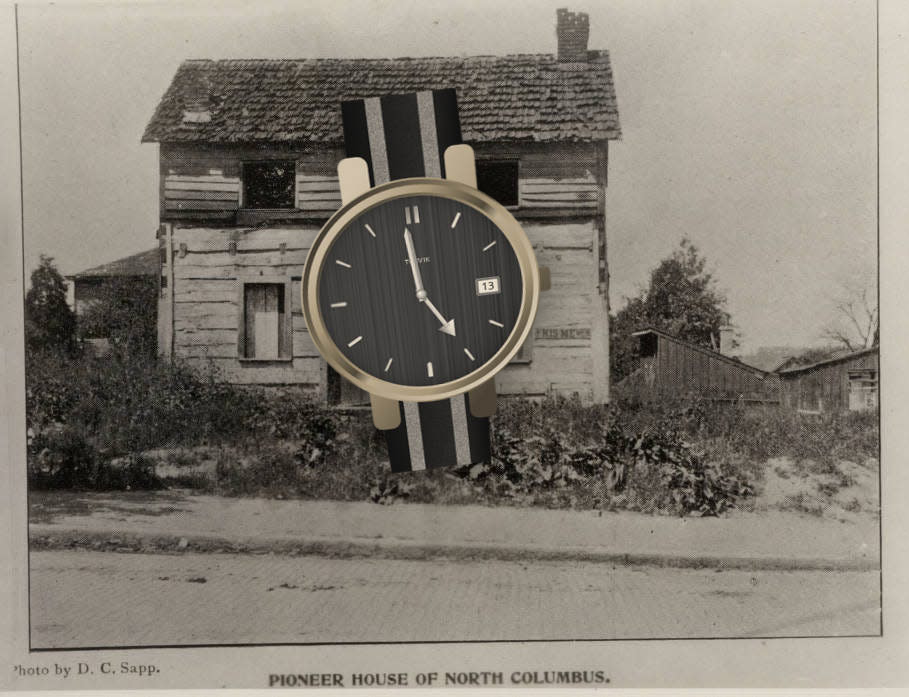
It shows 4h59
